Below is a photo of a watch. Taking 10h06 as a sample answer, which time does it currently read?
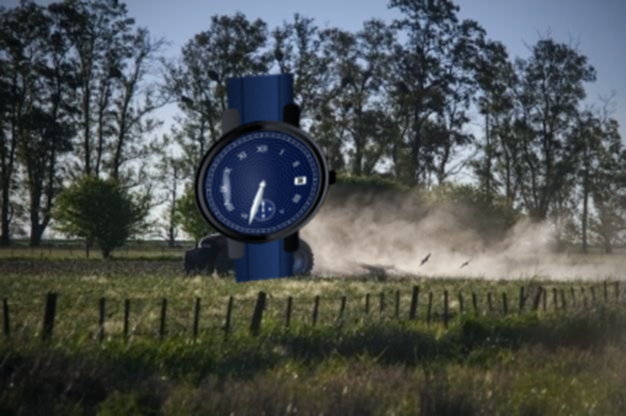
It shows 6h33
